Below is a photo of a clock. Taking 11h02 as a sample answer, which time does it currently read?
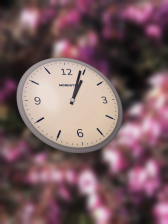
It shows 1h04
